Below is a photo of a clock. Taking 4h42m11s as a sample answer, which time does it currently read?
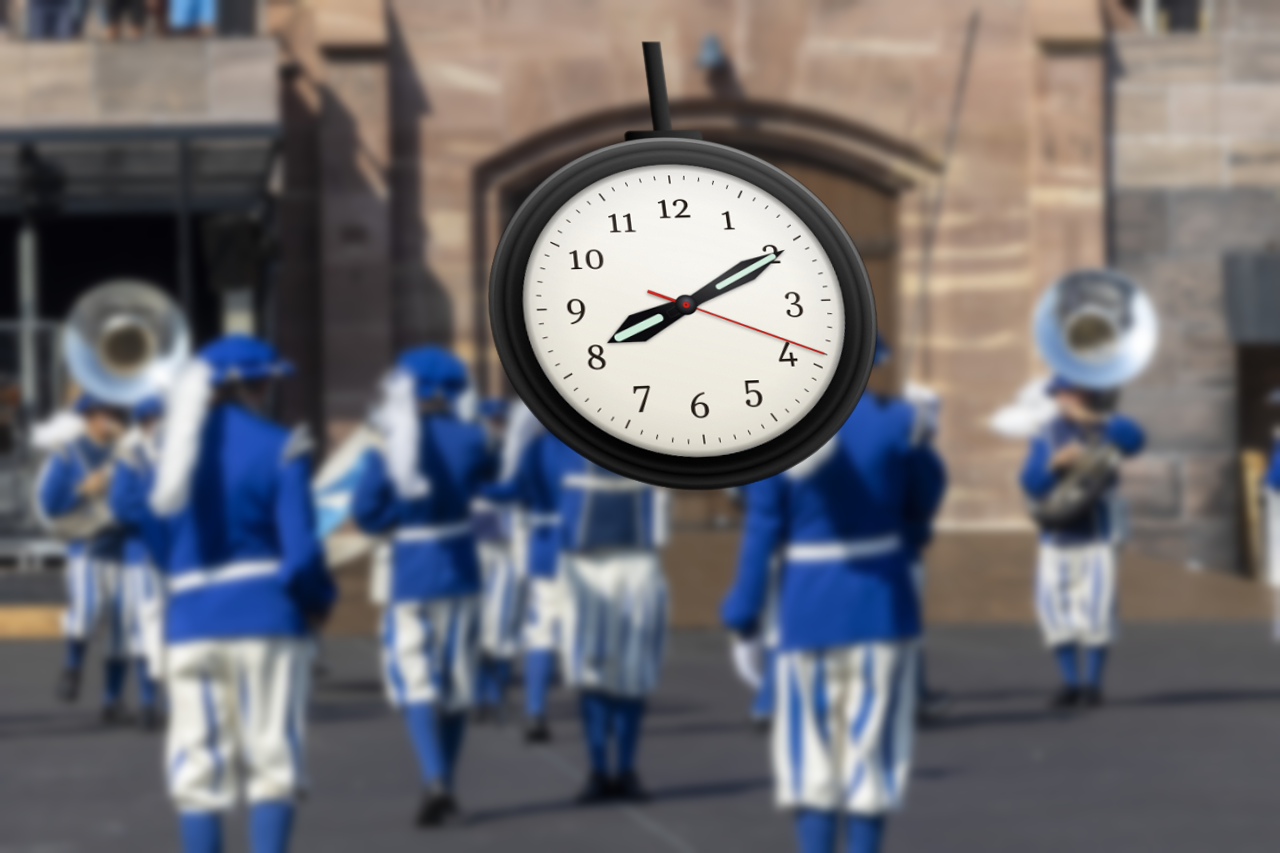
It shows 8h10m19s
